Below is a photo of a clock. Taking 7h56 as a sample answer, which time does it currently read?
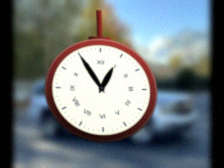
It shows 12h55
